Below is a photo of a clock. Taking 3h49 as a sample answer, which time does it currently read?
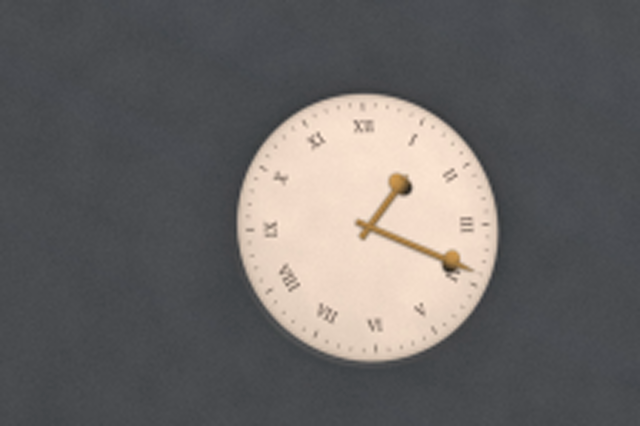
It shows 1h19
